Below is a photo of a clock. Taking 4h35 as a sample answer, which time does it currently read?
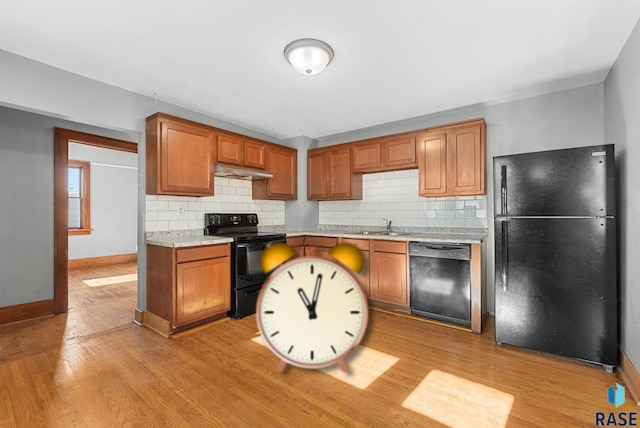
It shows 11h02
